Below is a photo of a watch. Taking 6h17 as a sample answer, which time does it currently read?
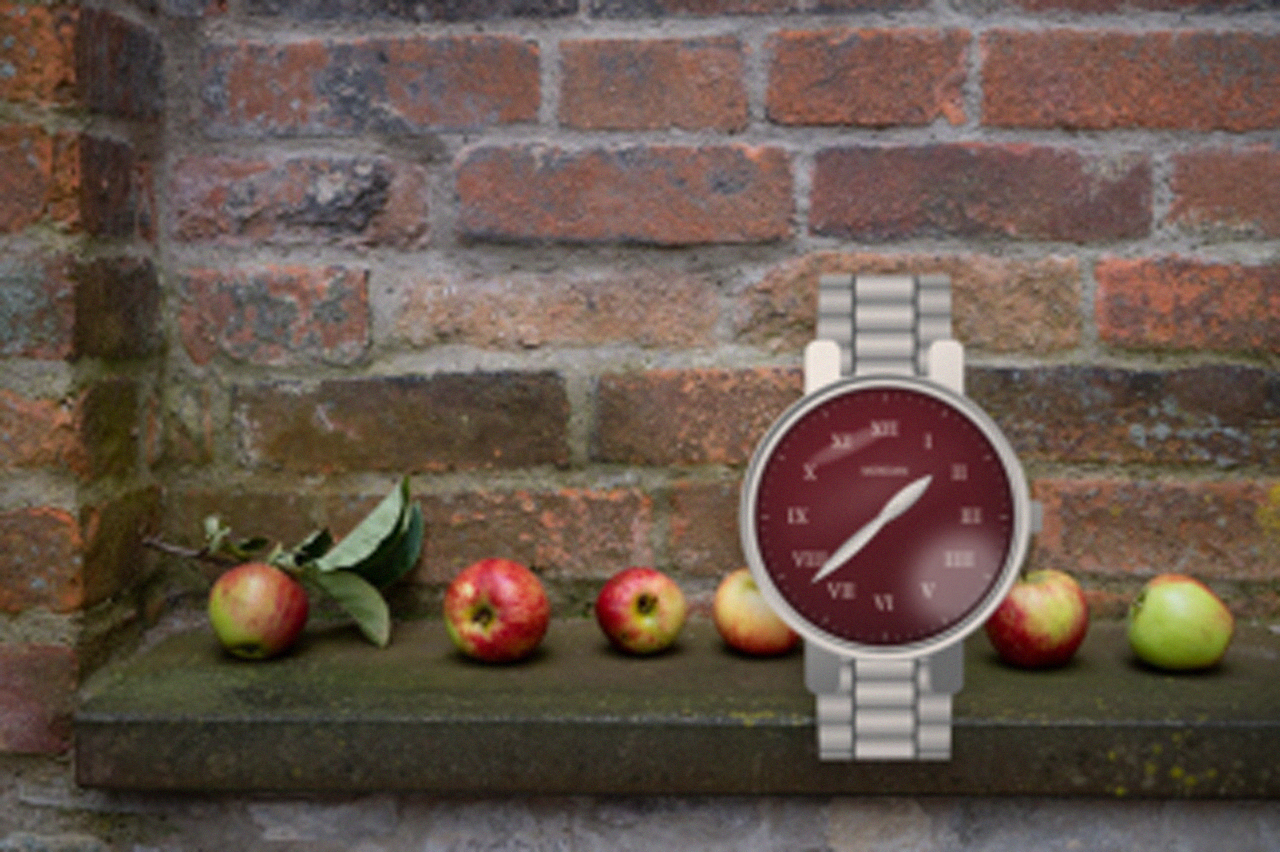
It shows 1h38
